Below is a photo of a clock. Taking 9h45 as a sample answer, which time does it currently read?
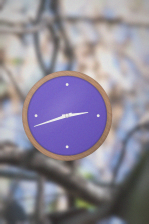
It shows 2h42
